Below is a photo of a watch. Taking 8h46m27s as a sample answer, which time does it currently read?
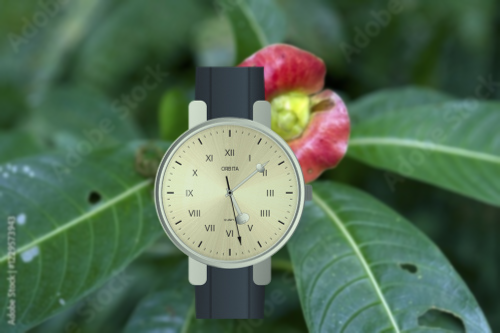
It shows 5h08m28s
